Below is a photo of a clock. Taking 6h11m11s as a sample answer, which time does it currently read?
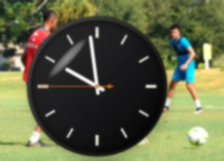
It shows 9h58m45s
